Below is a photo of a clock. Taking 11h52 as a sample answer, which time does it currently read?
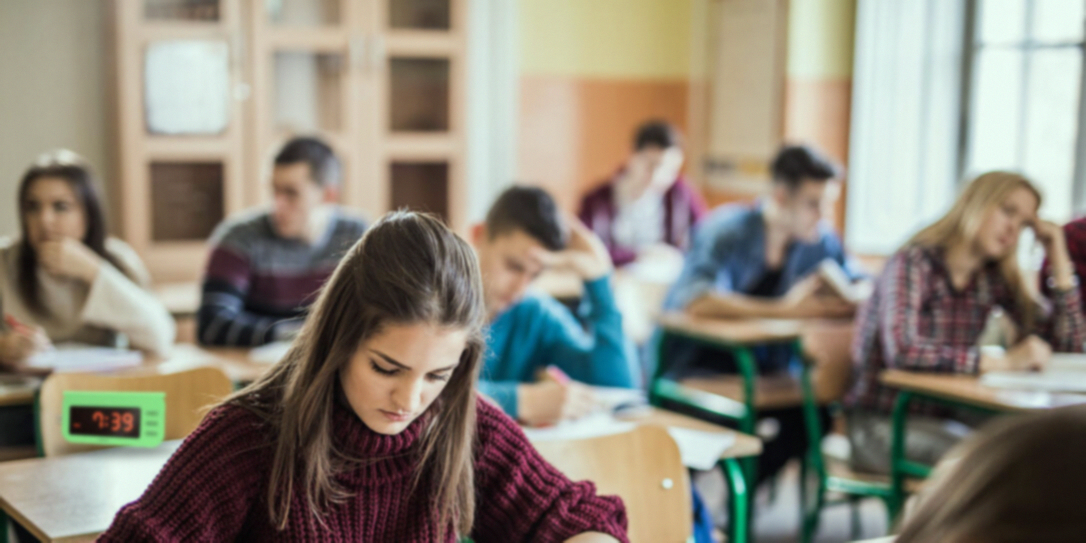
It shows 7h39
